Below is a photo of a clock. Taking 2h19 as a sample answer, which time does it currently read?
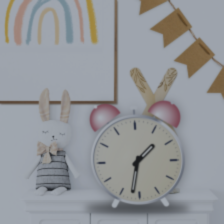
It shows 1h32
